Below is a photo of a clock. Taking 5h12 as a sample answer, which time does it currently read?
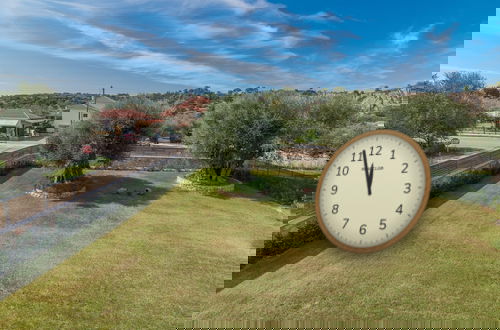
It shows 11h57
